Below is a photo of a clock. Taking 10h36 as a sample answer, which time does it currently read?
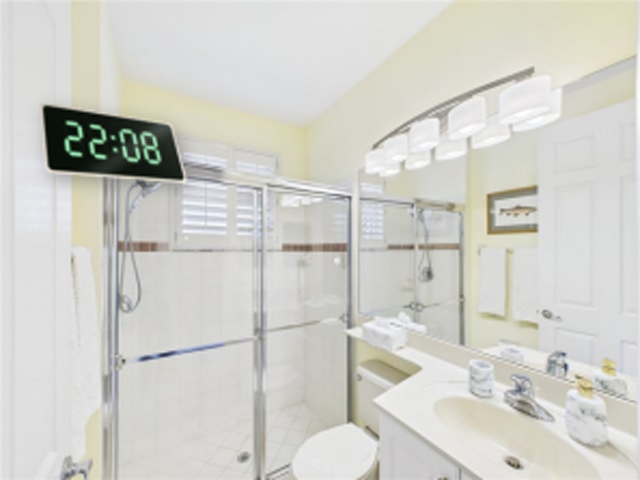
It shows 22h08
